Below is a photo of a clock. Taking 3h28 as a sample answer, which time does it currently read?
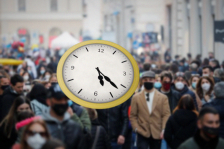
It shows 5h22
